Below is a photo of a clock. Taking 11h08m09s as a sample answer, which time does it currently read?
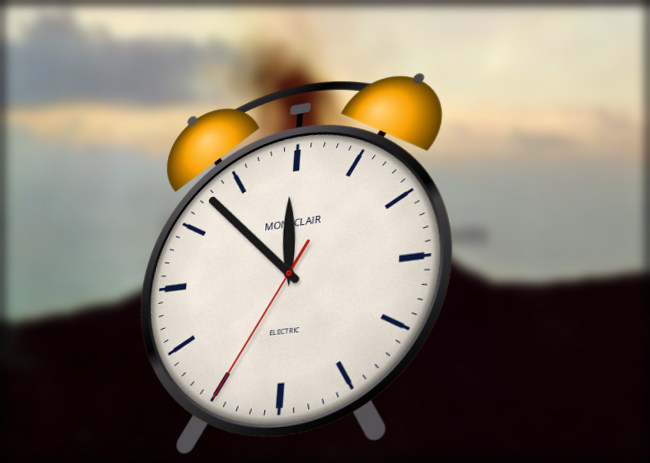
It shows 11h52m35s
